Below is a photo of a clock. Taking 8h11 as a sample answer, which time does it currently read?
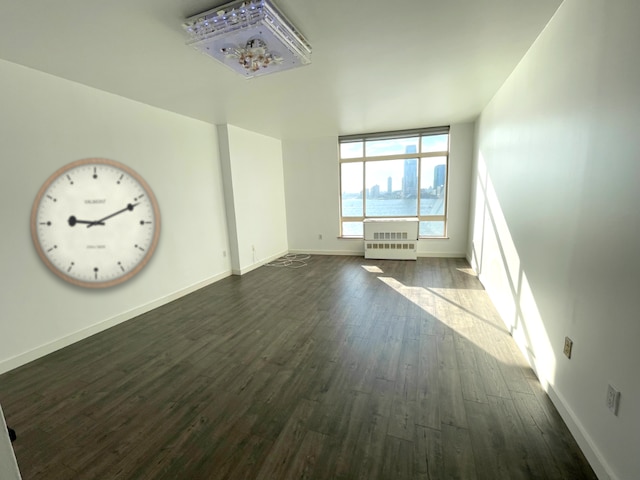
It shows 9h11
